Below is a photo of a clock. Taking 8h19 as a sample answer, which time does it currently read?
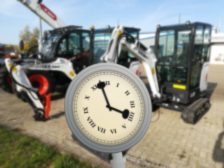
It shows 3h58
